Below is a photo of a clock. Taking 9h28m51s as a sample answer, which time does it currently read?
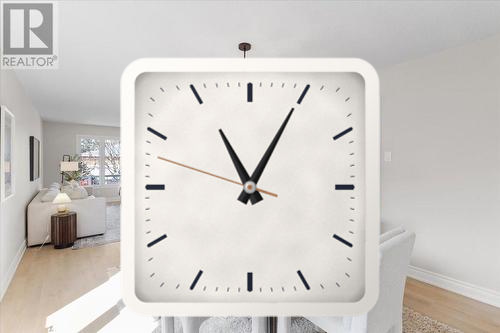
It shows 11h04m48s
